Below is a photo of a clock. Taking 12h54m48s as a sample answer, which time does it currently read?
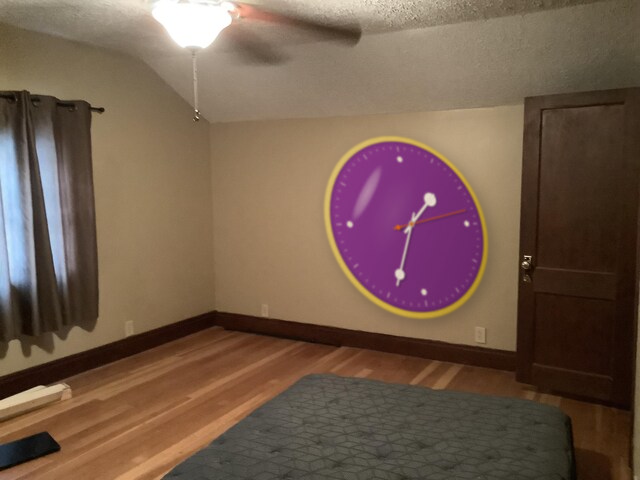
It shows 1h34m13s
